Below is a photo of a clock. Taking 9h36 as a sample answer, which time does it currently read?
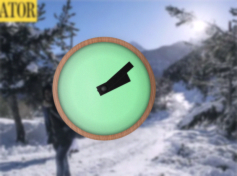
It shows 2h08
